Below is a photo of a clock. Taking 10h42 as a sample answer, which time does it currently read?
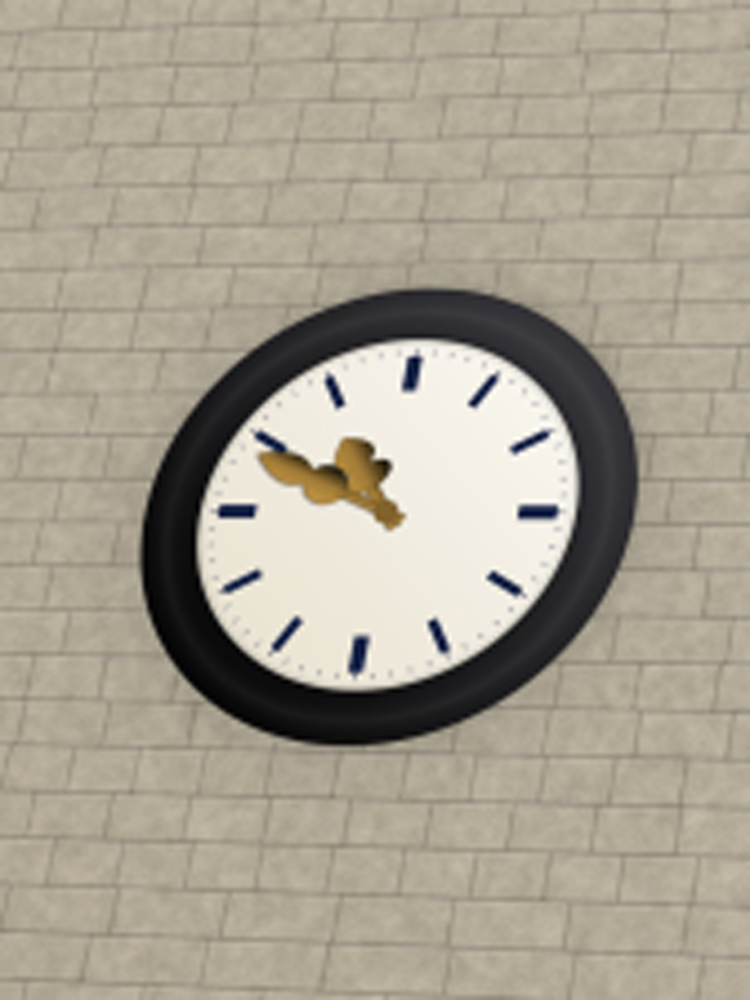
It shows 10h49
